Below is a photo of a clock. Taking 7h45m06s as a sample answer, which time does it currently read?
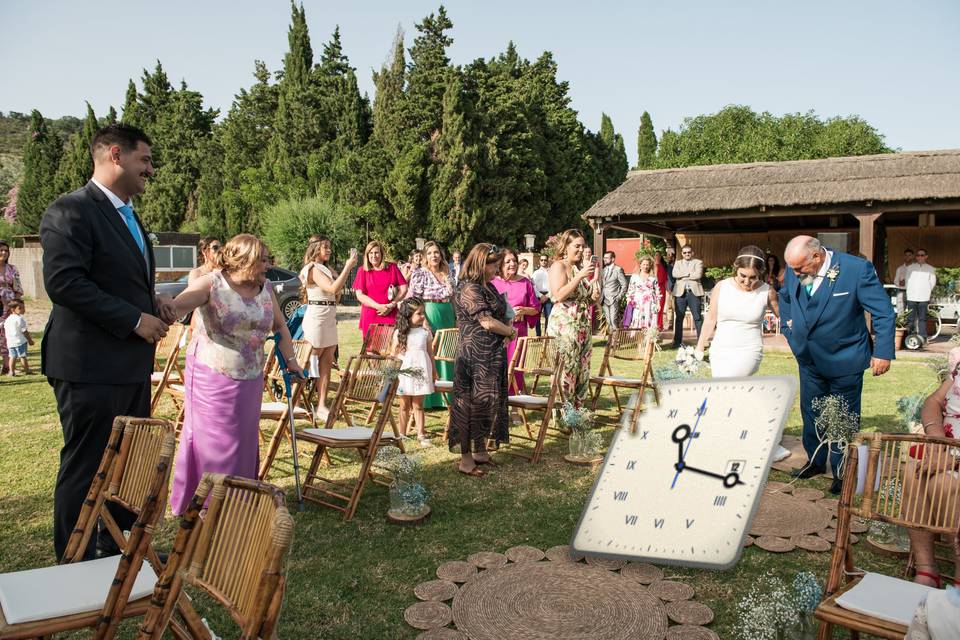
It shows 11h17m00s
